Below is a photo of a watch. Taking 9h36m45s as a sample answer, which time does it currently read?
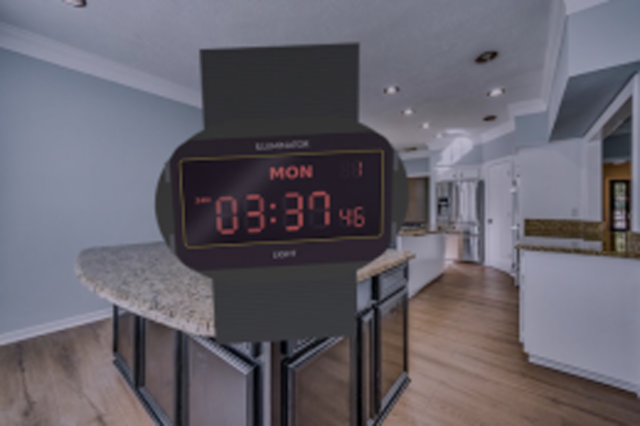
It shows 3h37m46s
